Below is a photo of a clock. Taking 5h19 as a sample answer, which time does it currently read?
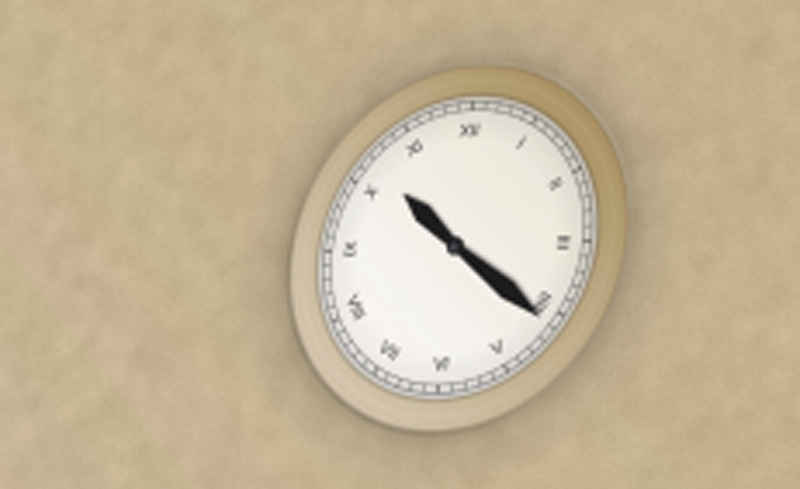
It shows 10h21
